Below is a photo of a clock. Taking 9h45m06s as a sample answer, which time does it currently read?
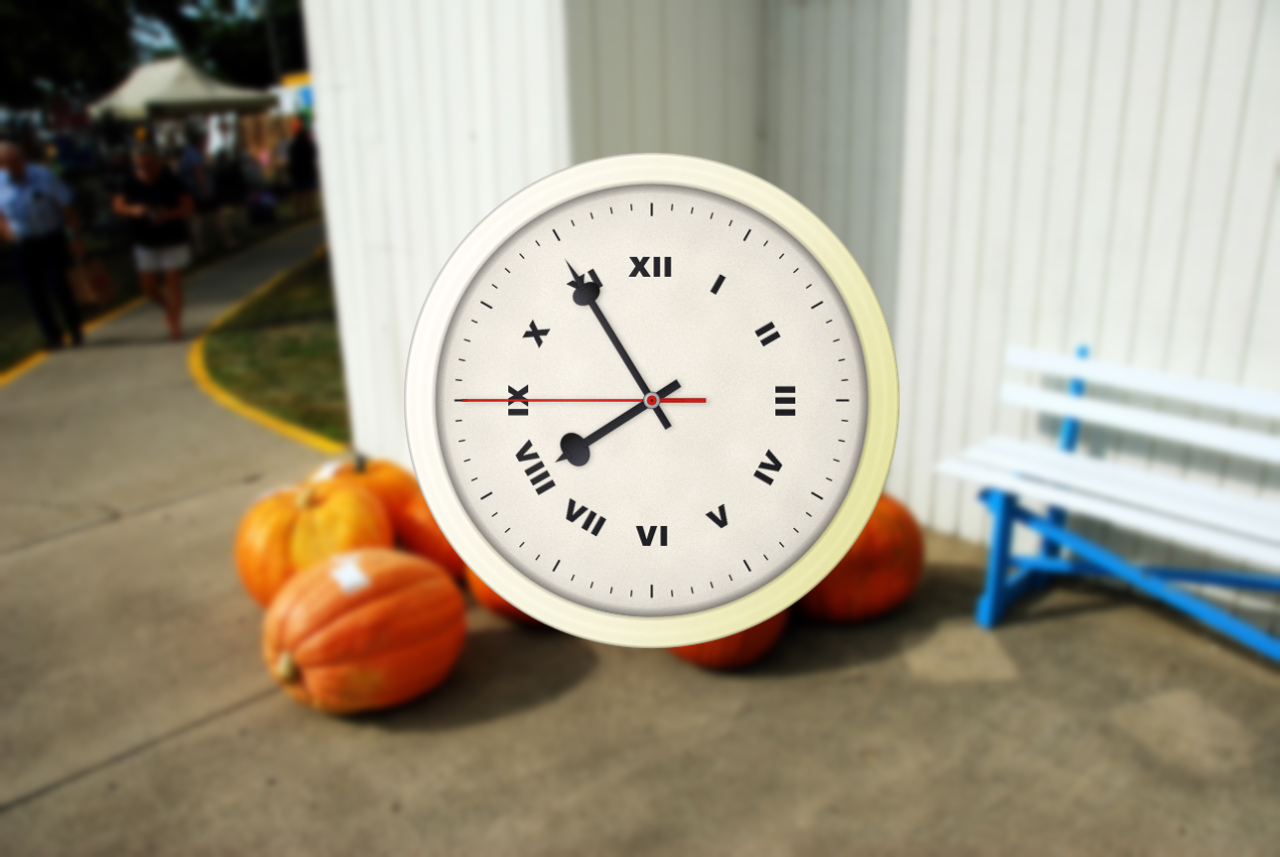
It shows 7h54m45s
